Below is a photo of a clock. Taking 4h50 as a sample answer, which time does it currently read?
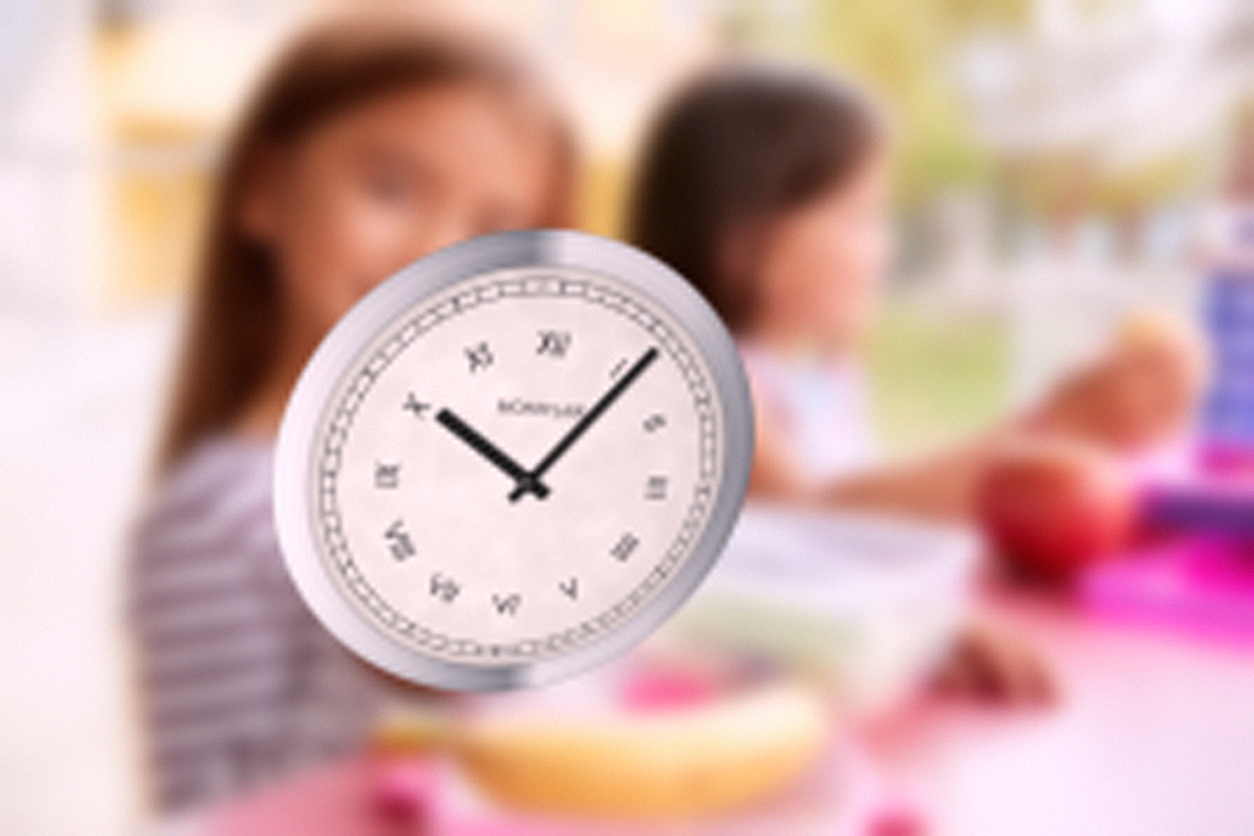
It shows 10h06
